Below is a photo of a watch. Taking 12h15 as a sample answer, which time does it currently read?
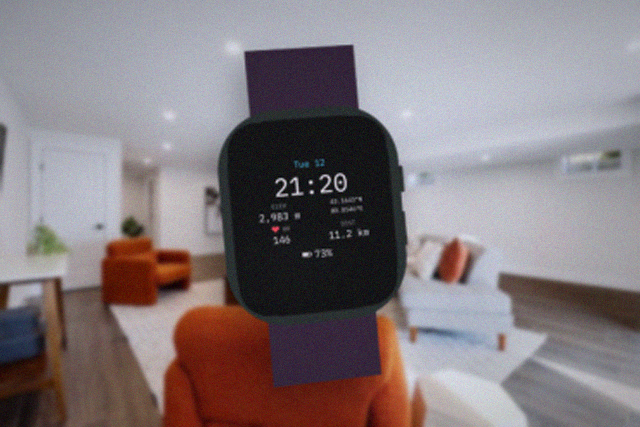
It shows 21h20
